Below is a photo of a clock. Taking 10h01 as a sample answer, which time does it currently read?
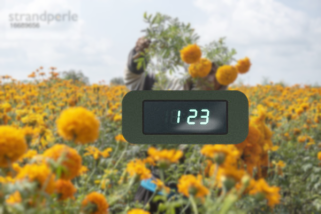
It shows 1h23
